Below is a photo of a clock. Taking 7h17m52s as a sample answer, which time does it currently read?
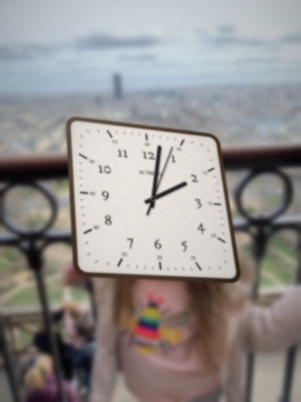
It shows 2h02m04s
